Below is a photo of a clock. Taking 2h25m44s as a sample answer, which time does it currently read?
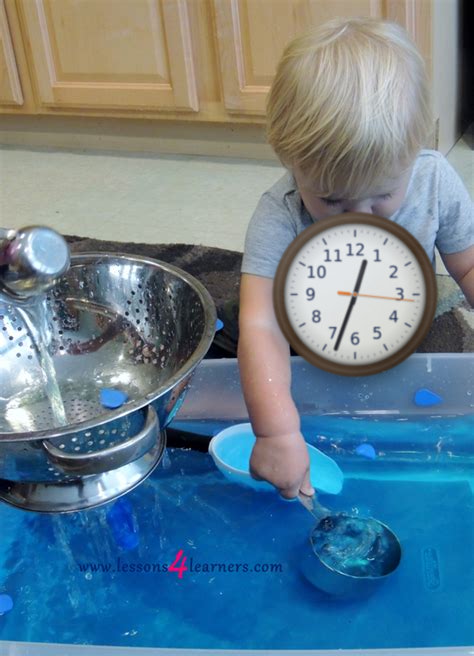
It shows 12h33m16s
